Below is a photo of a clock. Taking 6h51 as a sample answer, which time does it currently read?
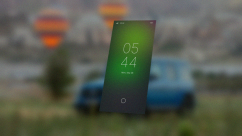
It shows 5h44
